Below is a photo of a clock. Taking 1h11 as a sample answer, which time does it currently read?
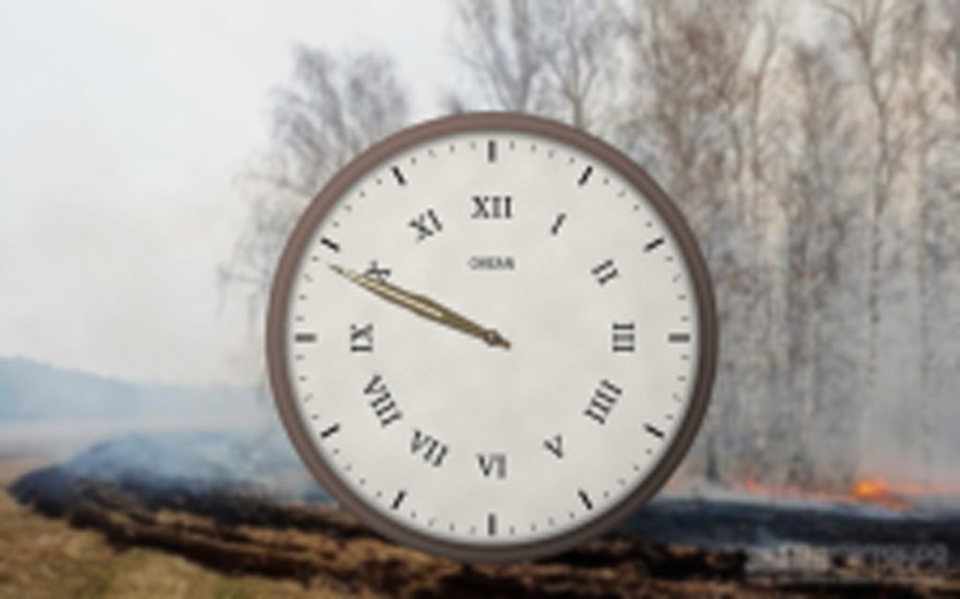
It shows 9h49
